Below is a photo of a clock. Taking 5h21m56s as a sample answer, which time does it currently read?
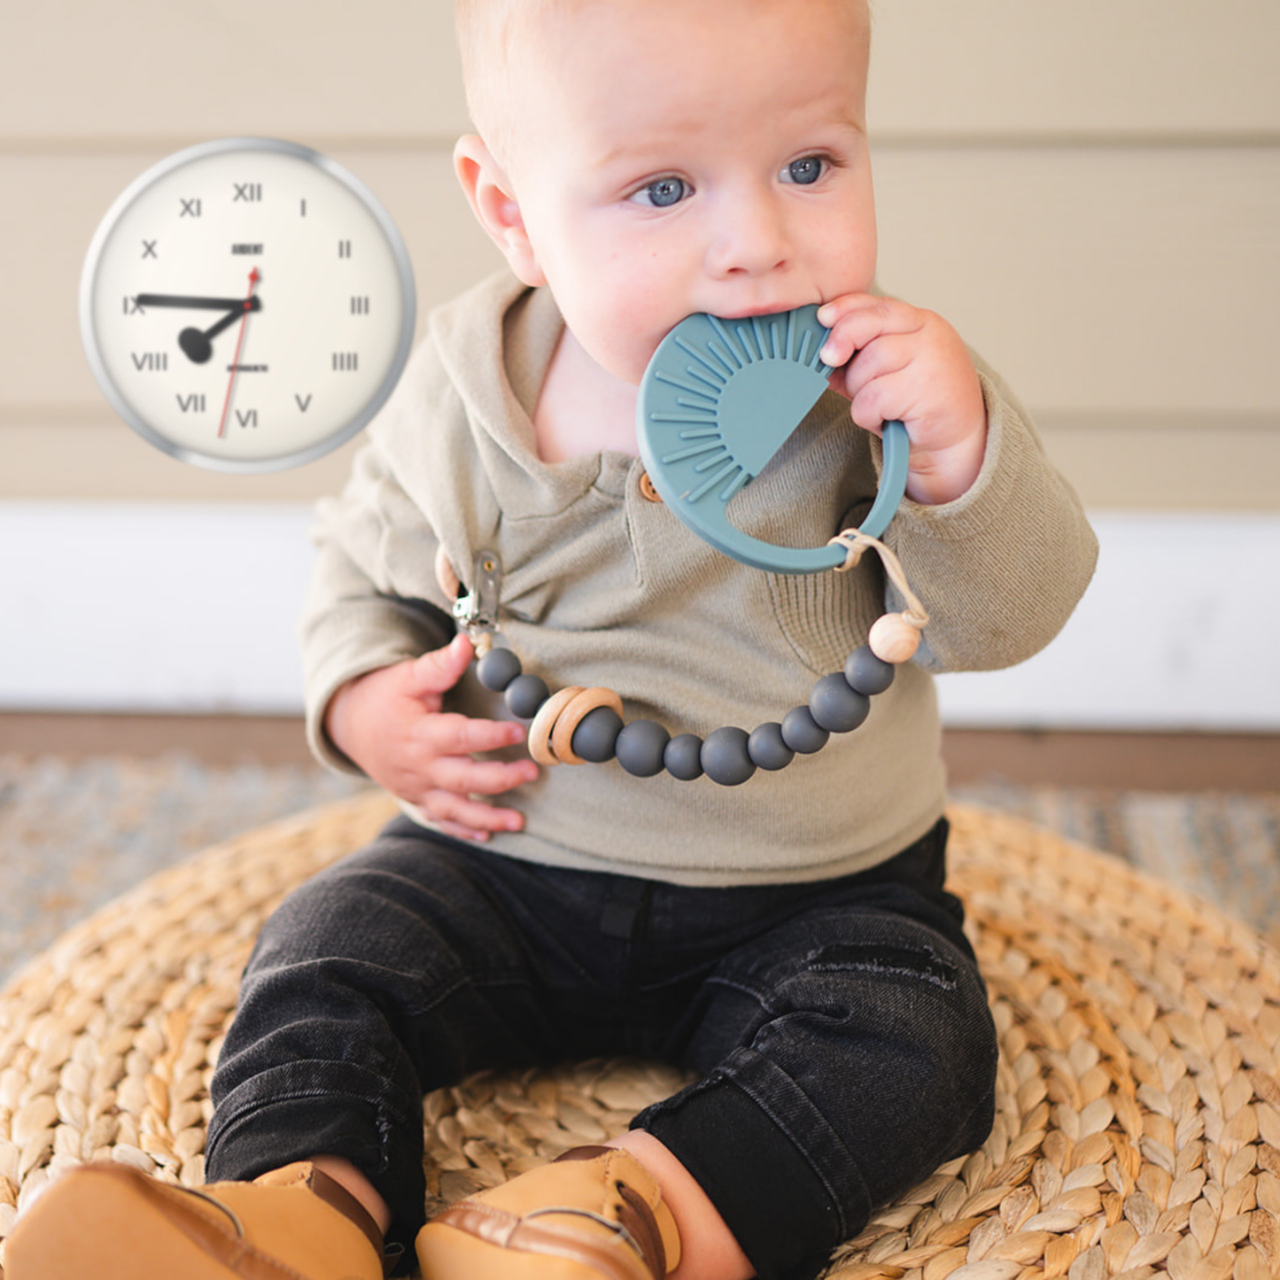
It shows 7h45m32s
